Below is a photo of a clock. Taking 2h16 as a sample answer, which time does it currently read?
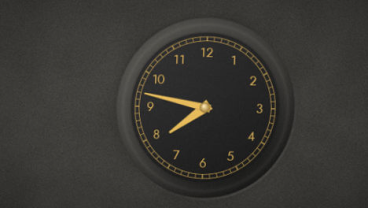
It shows 7h47
